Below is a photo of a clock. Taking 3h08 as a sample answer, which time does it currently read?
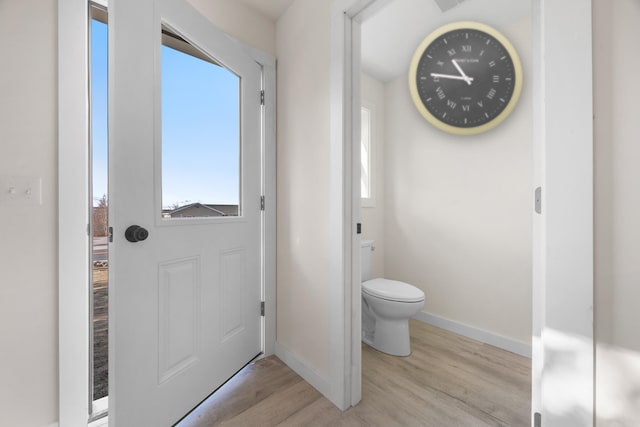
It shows 10h46
